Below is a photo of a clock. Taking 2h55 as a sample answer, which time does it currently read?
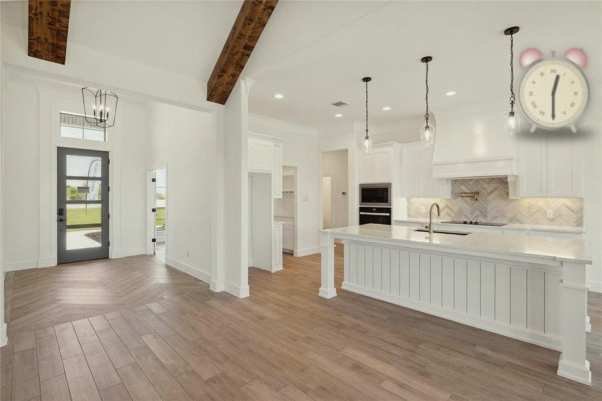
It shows 12h30
